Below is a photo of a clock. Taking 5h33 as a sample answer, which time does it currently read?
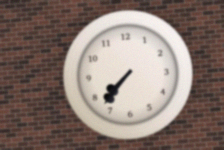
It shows 7h37
